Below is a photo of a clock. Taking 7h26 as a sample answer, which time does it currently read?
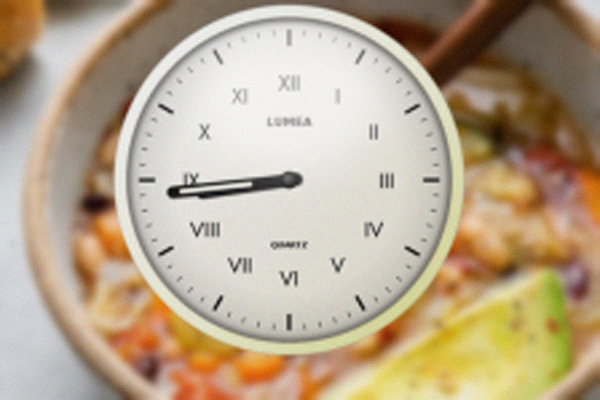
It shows 8h44
